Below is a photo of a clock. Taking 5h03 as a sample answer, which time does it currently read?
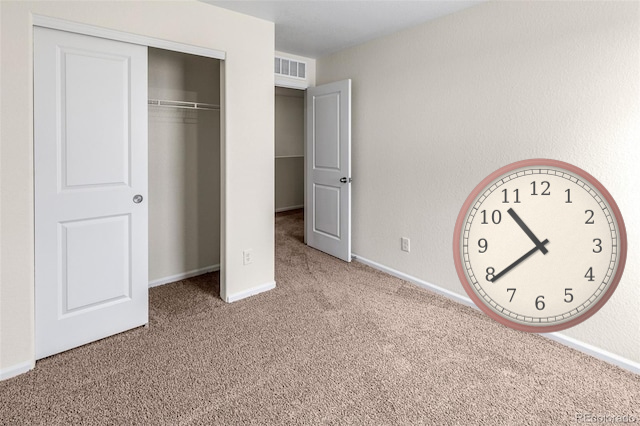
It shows 10h39
